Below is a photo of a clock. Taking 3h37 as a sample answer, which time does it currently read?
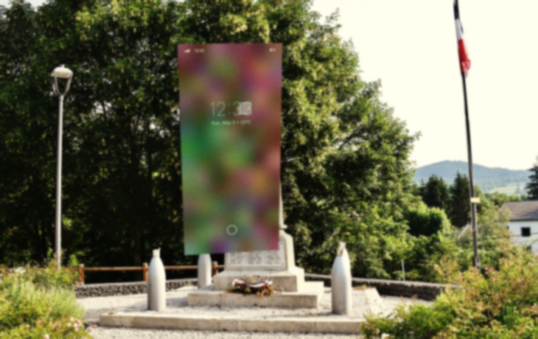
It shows 12h33
